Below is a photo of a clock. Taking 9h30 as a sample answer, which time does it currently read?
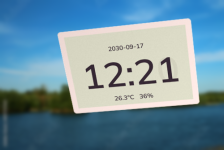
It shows 12h21
